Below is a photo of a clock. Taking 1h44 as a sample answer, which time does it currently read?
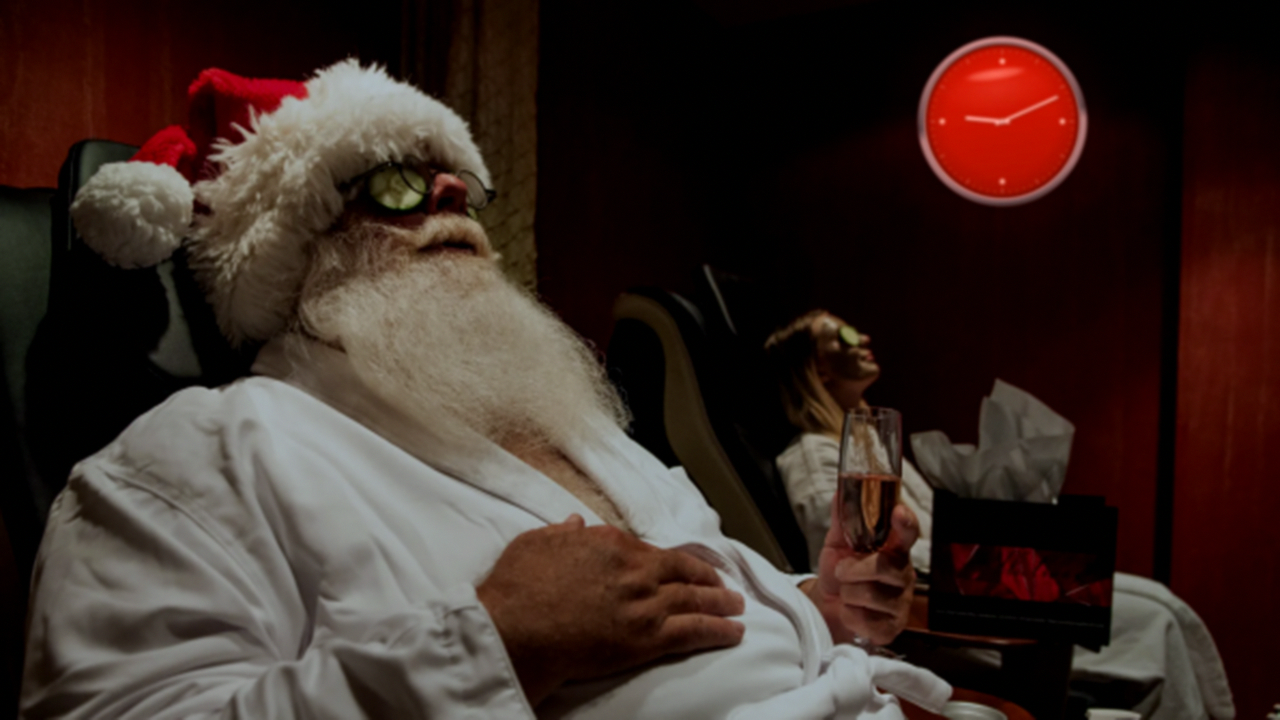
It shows 9h11
